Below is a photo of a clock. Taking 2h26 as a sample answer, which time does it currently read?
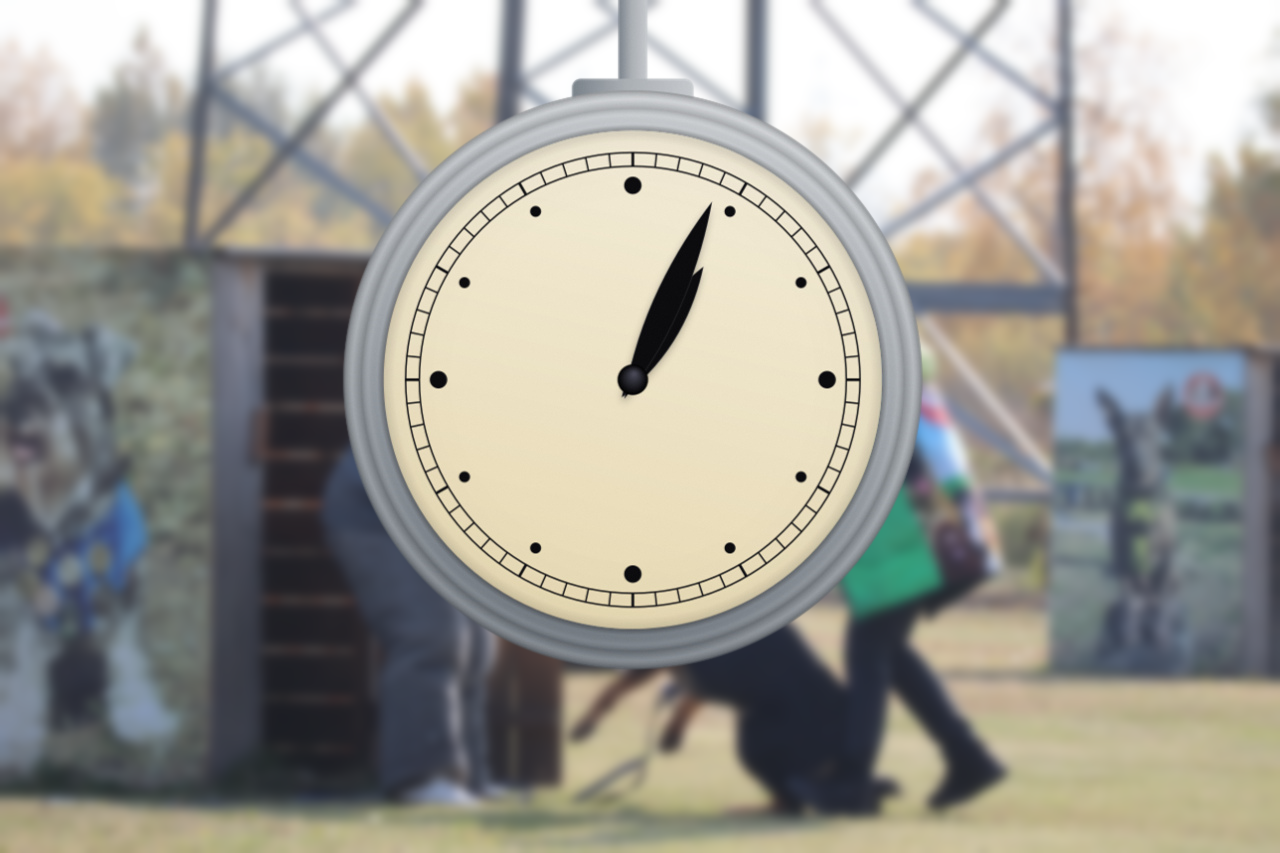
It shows 1h04
